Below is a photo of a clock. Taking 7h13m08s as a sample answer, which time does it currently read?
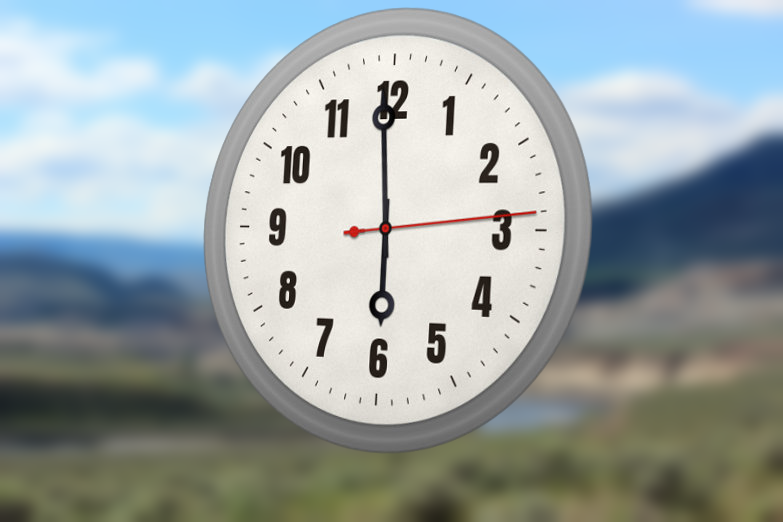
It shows 5h59m14s
